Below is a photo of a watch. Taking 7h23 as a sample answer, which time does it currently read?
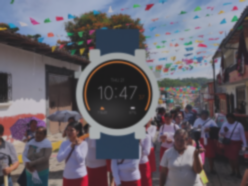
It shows 10h47
